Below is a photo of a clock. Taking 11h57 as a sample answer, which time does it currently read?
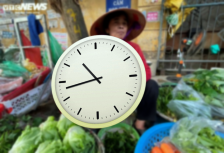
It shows 10h43
